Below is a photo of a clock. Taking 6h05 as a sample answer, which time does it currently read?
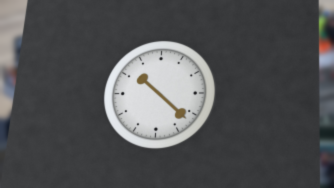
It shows 10h22
